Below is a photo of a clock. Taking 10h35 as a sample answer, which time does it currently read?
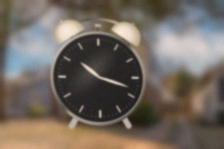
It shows 10h18
